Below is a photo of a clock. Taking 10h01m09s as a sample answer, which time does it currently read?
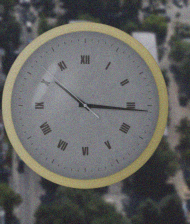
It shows 10h15m52s
